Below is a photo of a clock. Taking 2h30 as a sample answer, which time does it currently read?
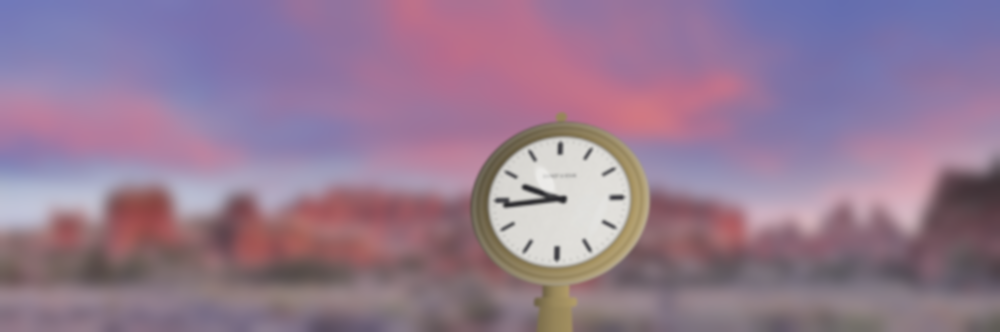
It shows 9h44
